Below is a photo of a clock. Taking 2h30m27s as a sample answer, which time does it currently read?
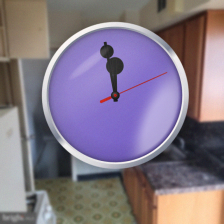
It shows 11h58m11s
